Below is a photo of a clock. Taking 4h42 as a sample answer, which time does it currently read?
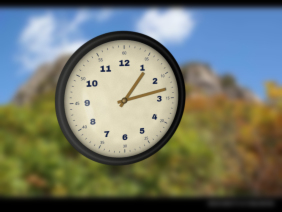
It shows 1h13
